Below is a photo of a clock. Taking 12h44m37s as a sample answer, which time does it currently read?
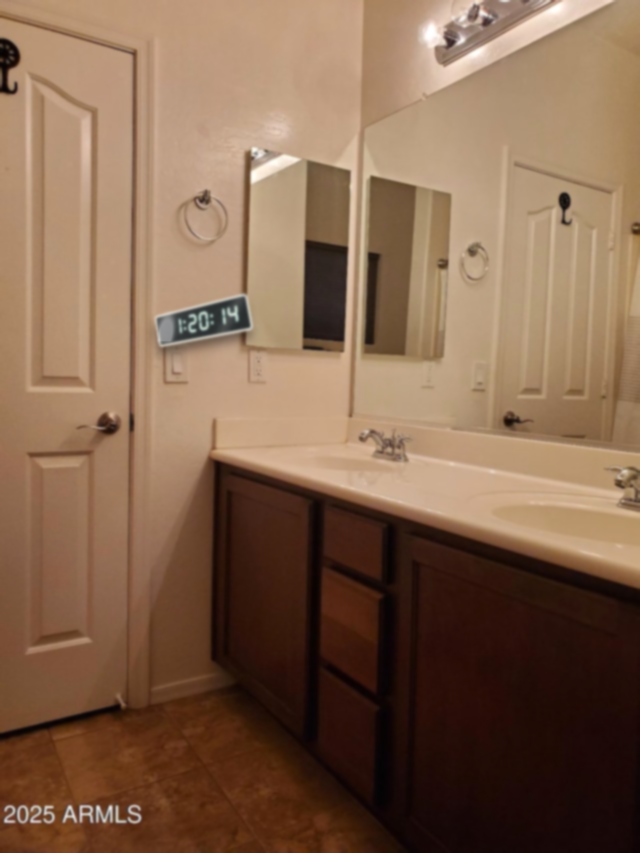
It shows 1h20m14s
